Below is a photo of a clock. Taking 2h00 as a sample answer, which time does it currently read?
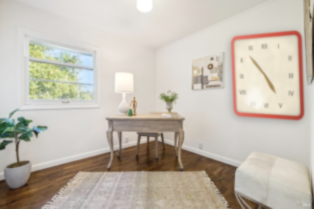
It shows 4h53
